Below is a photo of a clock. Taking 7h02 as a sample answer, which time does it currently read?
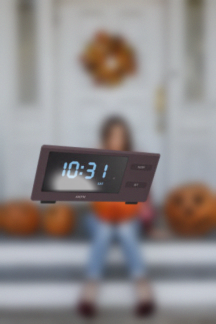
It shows 10h31
